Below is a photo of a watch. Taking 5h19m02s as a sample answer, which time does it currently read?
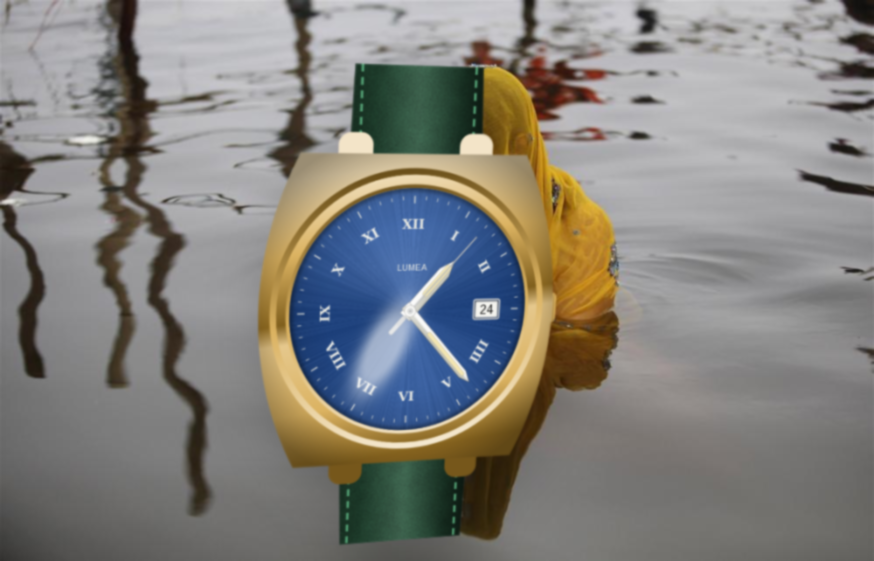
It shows 1h23m07s
